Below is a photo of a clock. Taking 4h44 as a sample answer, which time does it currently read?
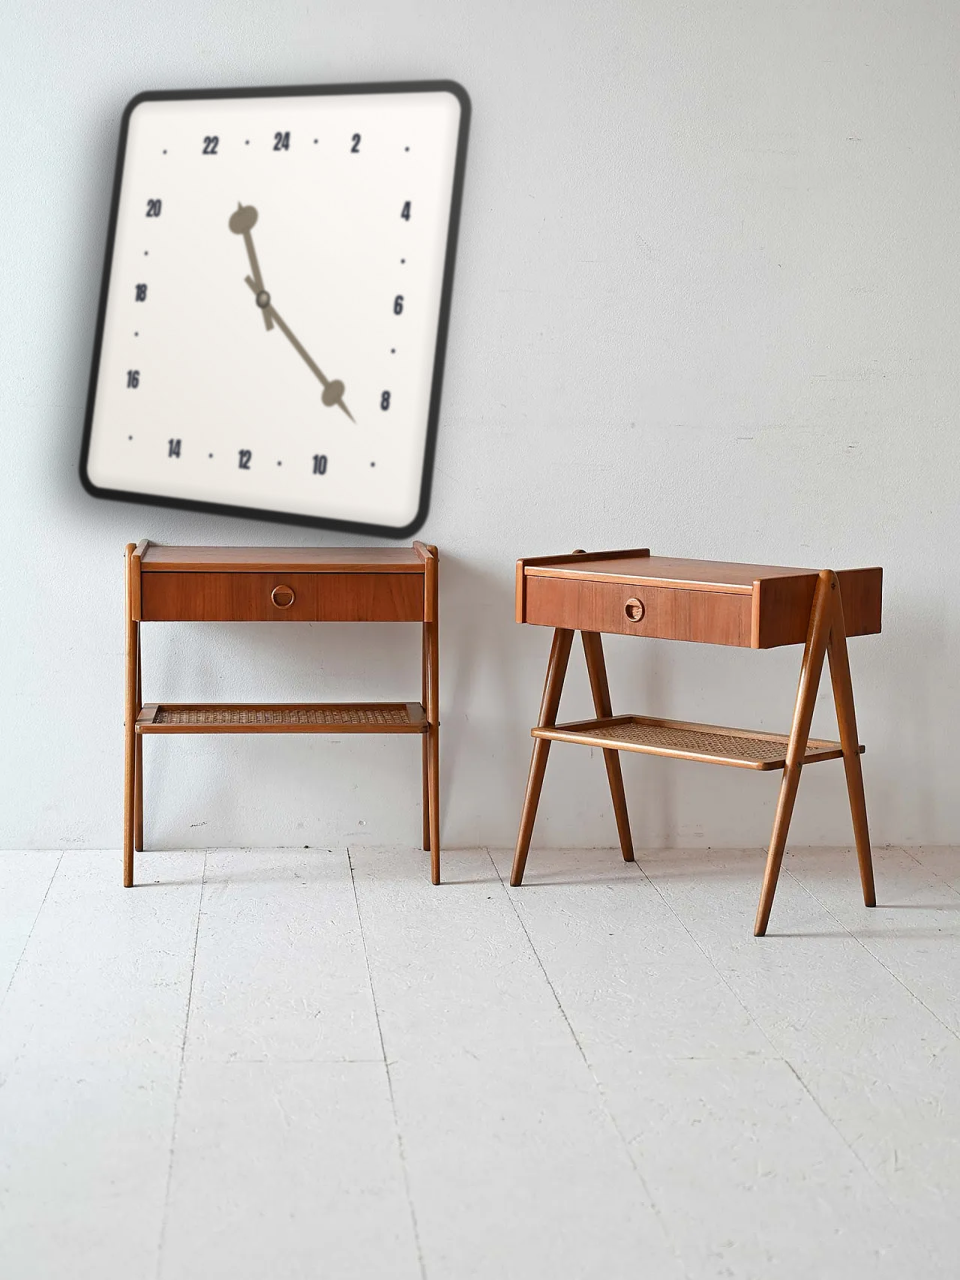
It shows 22h22
